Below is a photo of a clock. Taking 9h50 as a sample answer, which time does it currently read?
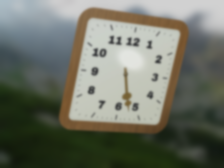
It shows 5h27
